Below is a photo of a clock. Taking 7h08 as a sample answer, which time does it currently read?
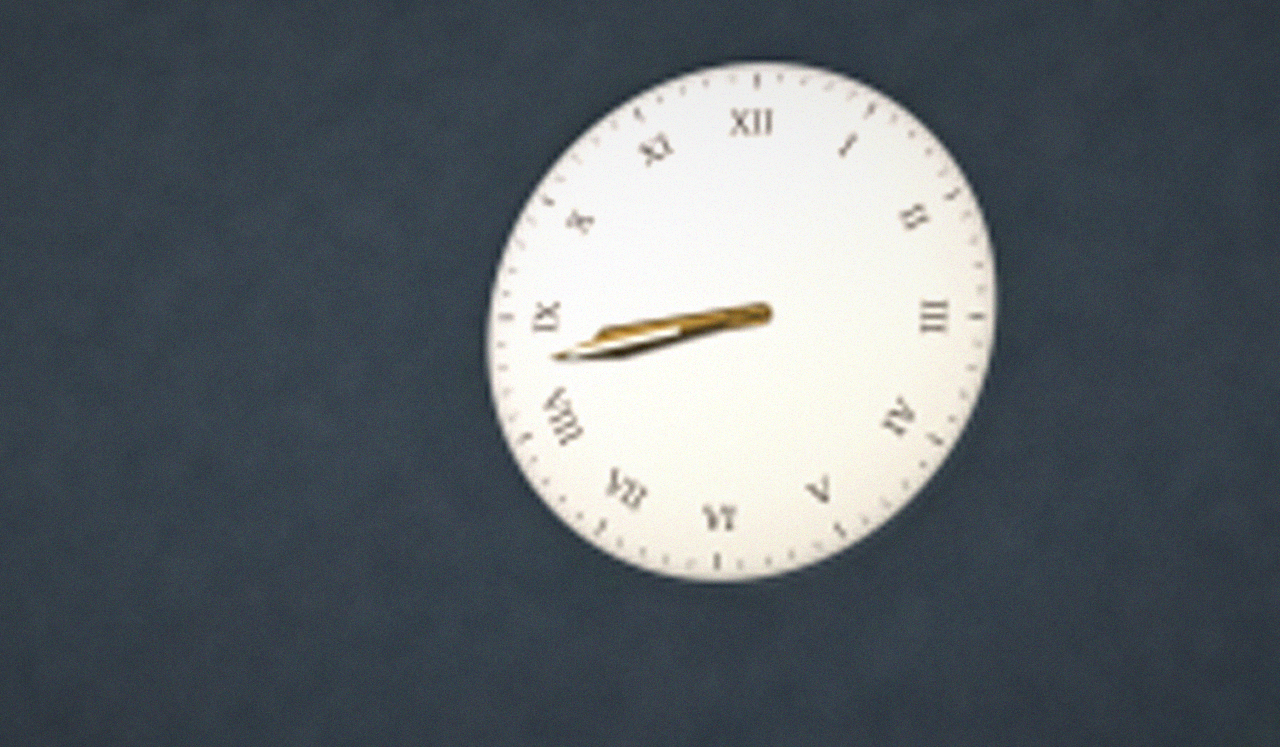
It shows 8h43
